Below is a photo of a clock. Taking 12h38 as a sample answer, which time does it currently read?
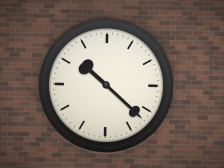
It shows 10h22
